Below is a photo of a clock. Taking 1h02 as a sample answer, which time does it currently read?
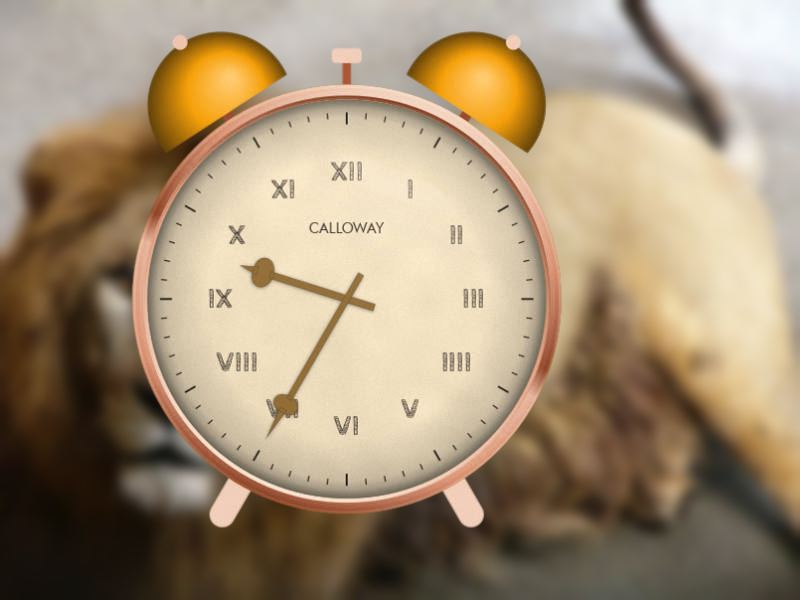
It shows 9h35
